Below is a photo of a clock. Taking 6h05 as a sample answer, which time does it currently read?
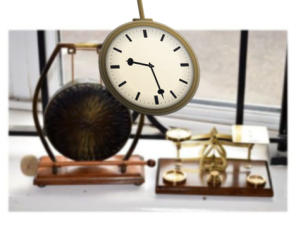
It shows 9h28
